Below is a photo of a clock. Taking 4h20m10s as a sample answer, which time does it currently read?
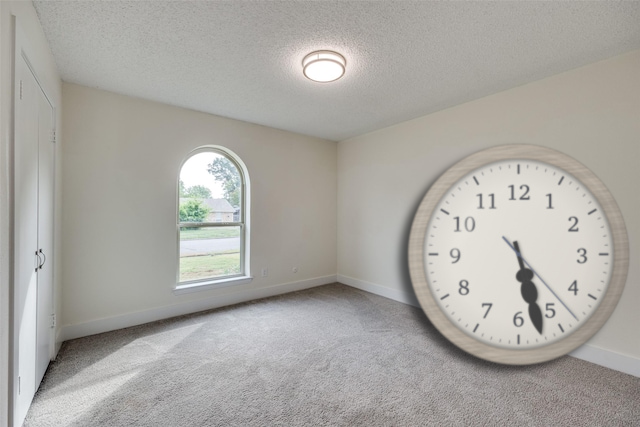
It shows 5h27m23s
